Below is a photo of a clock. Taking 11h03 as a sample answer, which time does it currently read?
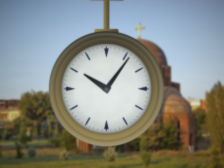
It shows 10h06
